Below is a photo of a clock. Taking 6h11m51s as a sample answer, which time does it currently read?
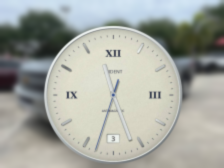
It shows 11h26m33s
